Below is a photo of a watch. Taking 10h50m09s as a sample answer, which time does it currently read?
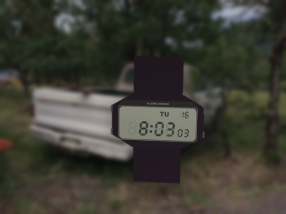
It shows 8h03m03s
